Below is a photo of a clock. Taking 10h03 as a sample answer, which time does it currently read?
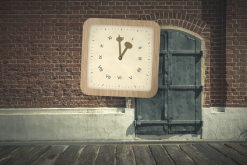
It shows 12h59
